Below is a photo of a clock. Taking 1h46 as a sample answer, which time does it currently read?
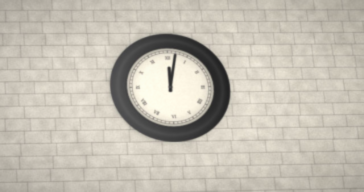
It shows 12h02
